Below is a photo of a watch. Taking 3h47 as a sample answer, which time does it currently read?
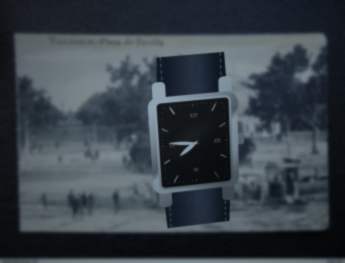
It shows 7h46
